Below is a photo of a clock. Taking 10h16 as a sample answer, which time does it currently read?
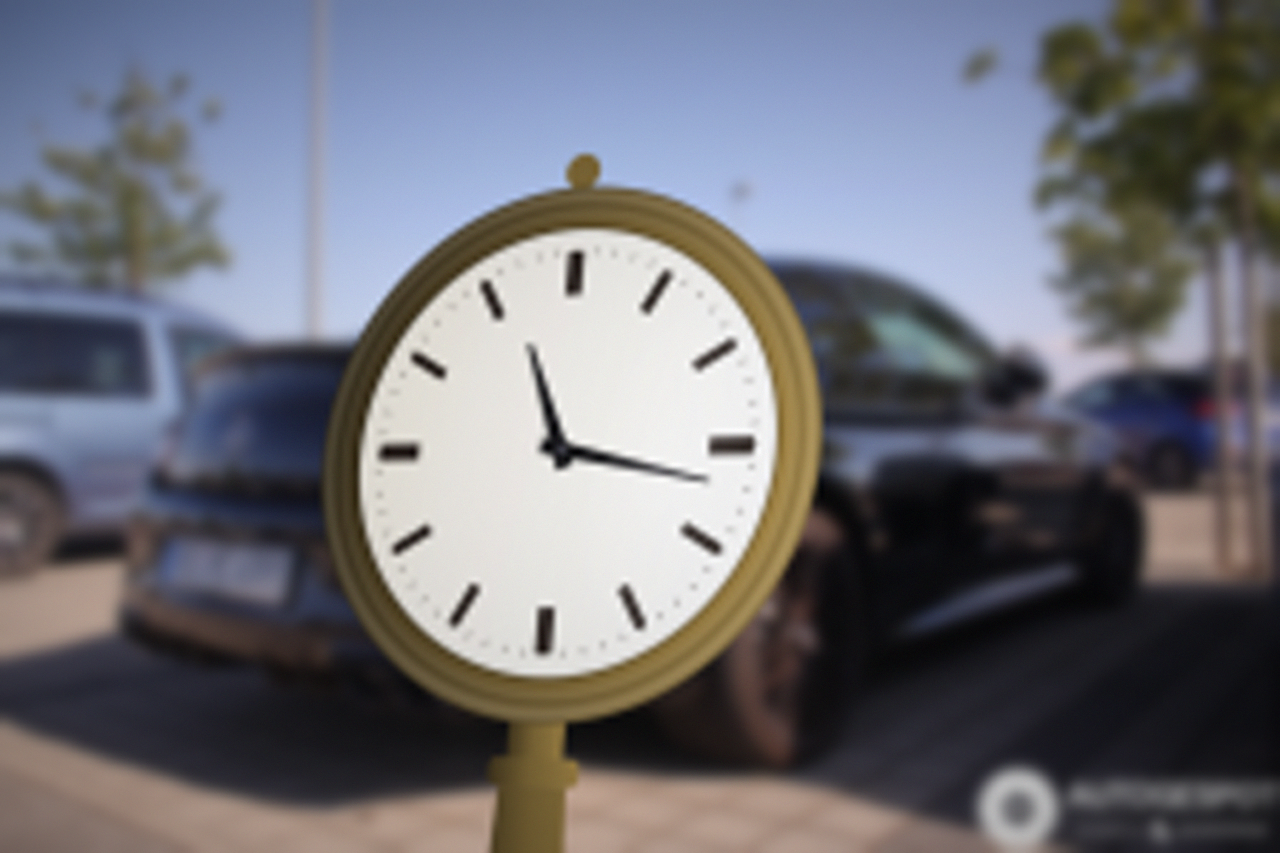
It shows 11h17
